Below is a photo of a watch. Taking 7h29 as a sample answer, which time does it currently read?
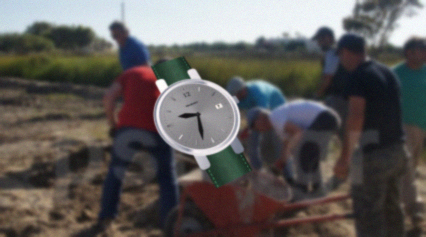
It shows 9h33
